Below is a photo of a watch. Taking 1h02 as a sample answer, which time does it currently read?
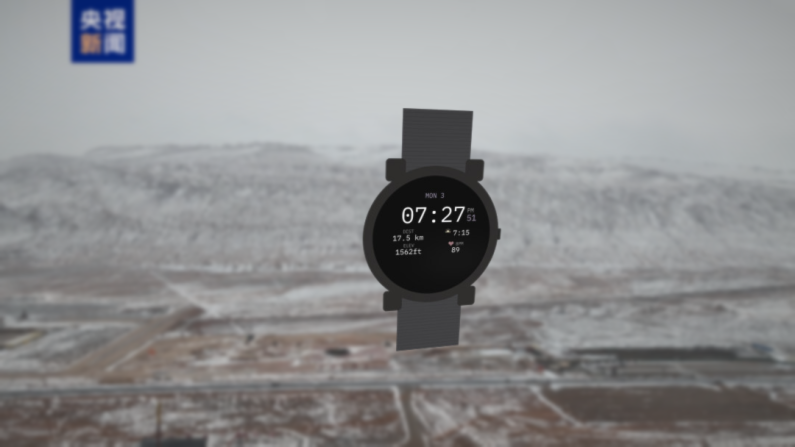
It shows 7h27
